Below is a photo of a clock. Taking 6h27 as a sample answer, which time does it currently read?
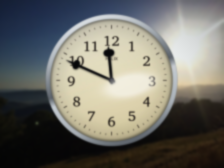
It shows 11h49
